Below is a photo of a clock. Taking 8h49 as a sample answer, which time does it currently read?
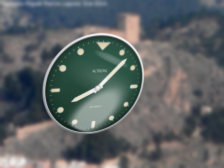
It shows 8h07
